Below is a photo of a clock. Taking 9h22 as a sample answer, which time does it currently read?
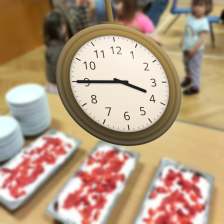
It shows 3h45
